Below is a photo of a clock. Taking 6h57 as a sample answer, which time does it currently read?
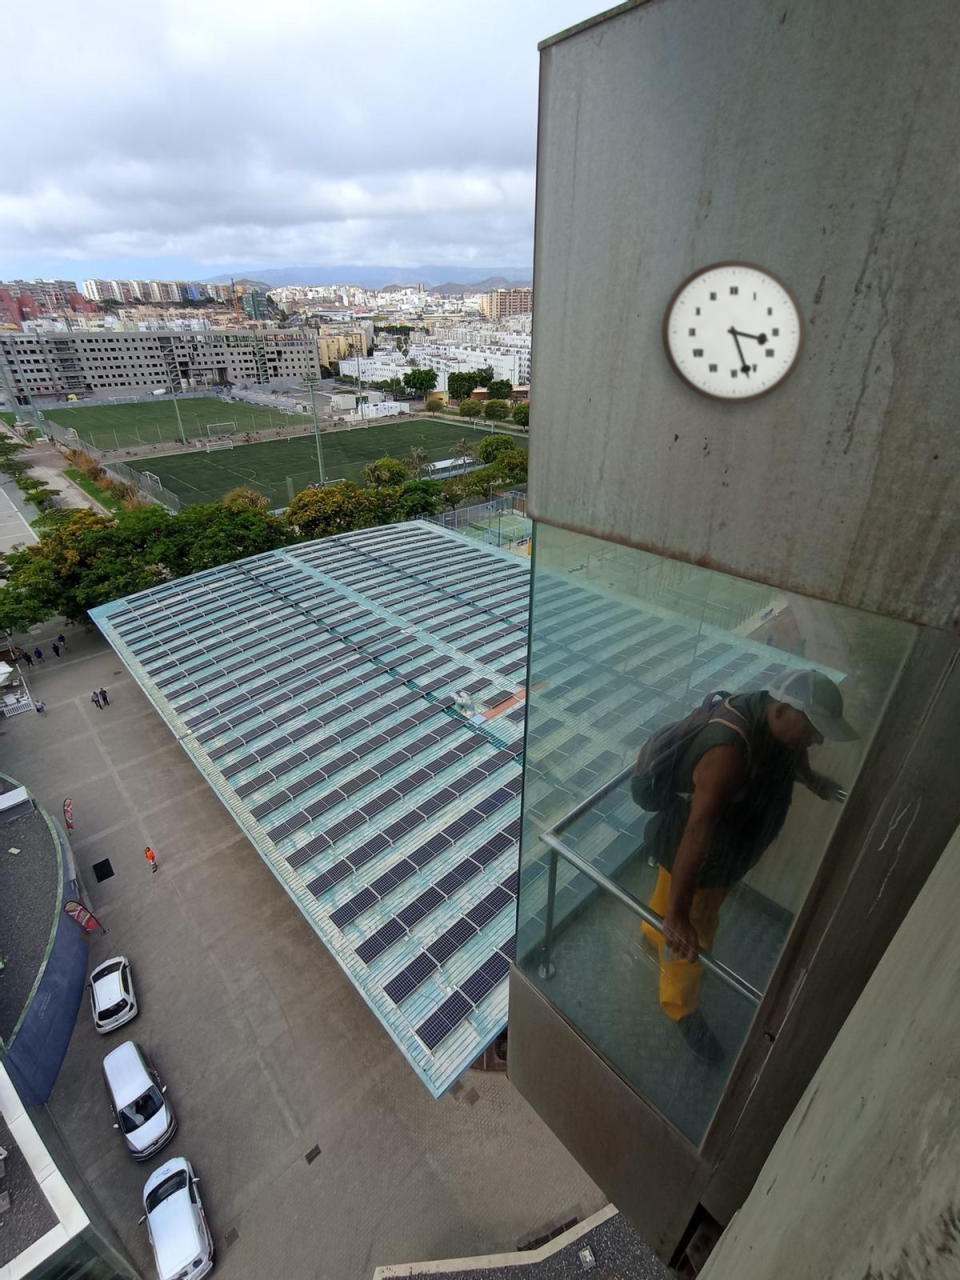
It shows 3h27
